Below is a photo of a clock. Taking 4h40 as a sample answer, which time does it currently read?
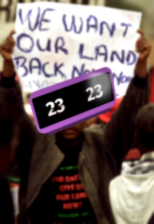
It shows 23h23
